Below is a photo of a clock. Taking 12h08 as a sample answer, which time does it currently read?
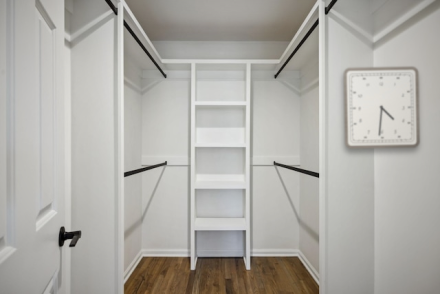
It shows 4h31
